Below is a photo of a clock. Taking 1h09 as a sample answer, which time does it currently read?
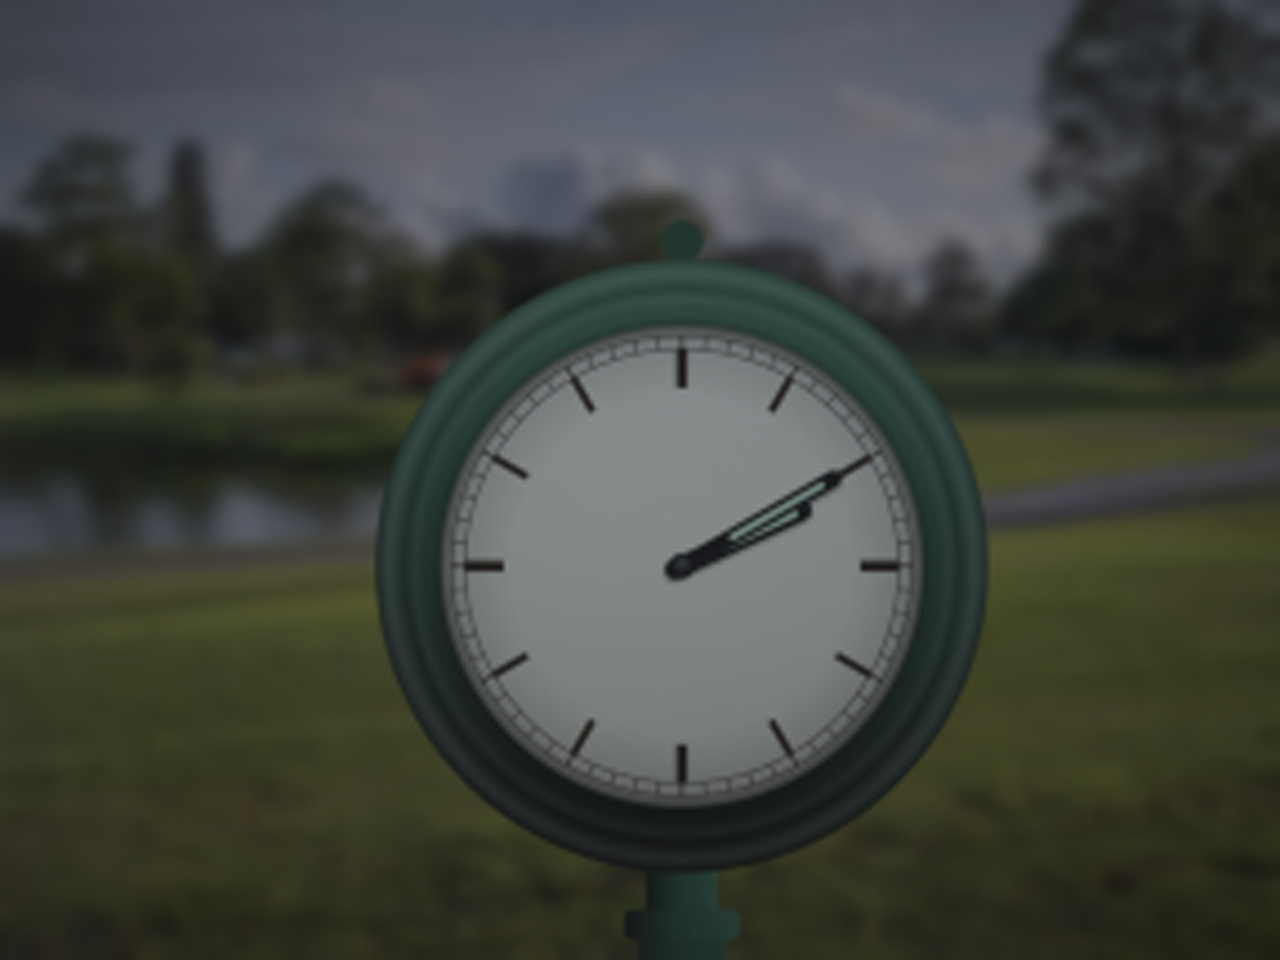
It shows 2h10
